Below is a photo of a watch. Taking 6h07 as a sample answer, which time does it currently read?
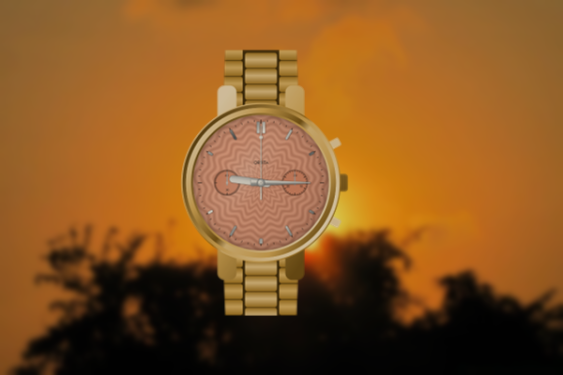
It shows 9h15
